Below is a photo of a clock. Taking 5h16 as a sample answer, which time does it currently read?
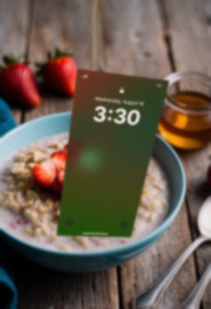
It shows 3h30
